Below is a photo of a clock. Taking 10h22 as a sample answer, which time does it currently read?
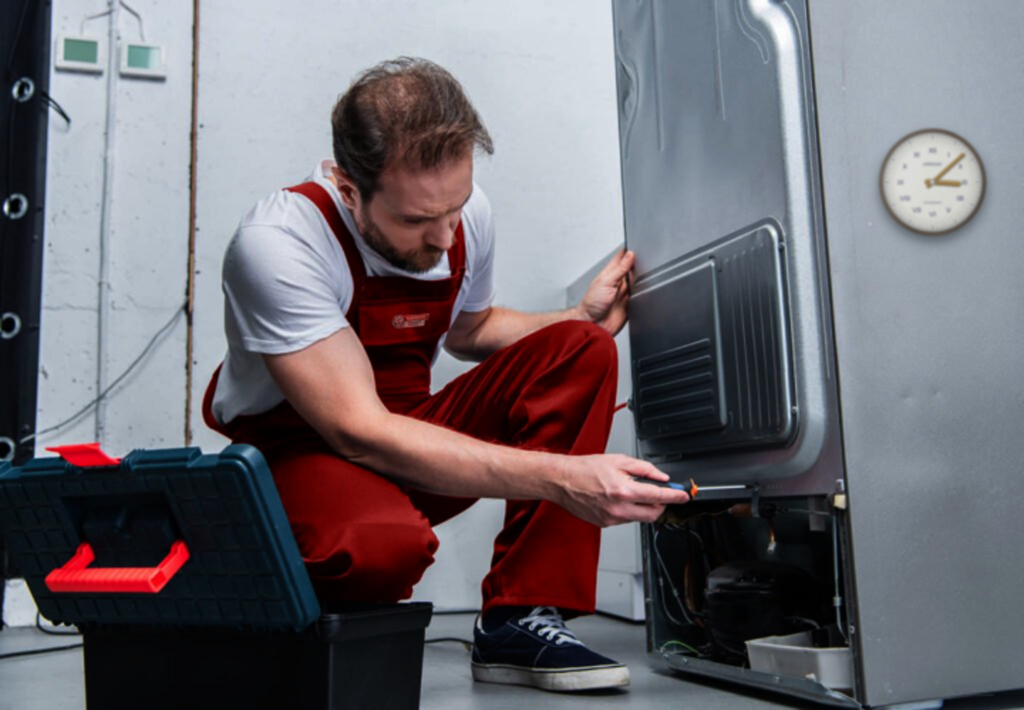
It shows 3h08
